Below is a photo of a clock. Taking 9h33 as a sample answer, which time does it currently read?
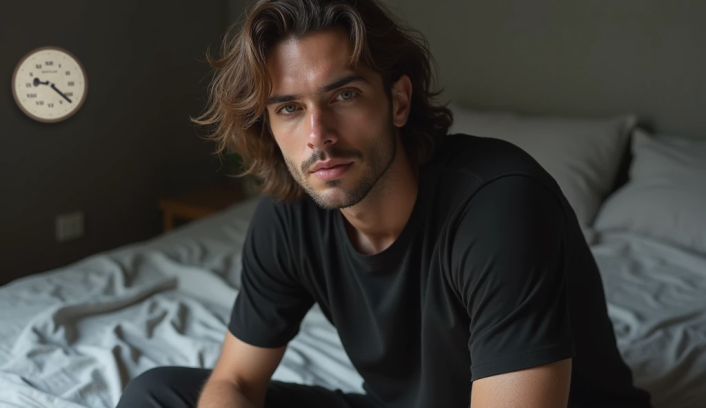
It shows 9h22
